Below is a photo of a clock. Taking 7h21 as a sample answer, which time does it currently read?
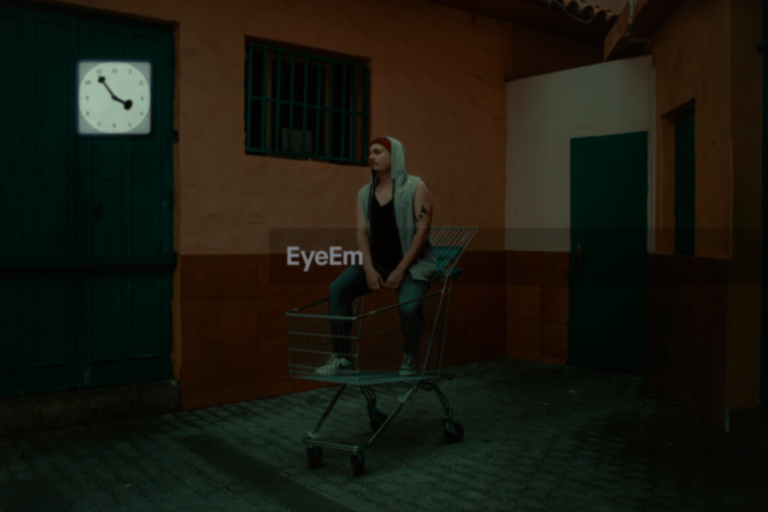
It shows 3h54
